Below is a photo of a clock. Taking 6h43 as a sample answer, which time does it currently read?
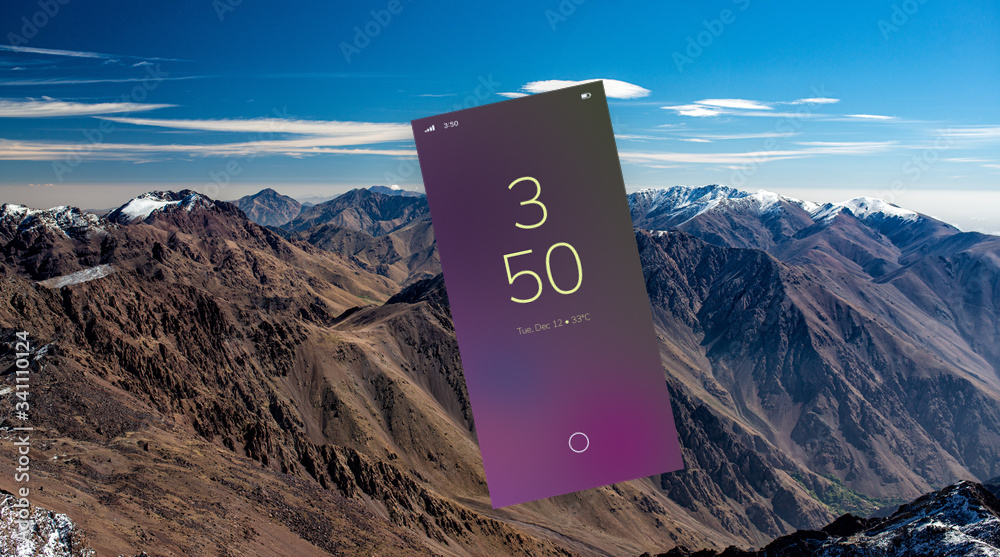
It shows 3h50
